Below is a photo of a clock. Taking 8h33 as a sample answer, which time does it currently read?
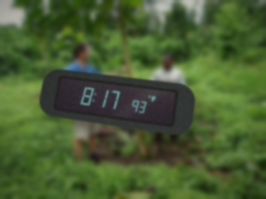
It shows 8h17
